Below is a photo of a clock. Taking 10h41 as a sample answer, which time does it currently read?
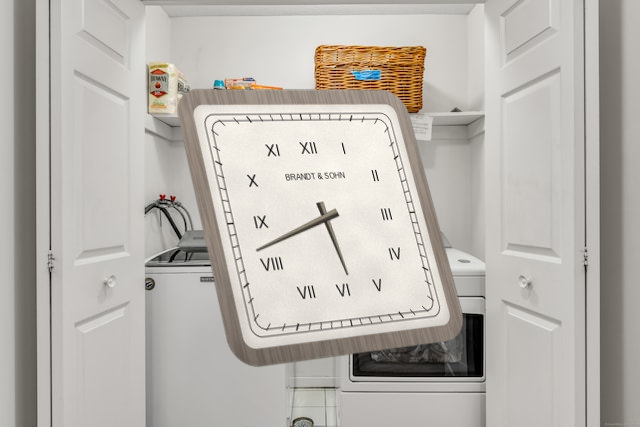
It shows 5h42
